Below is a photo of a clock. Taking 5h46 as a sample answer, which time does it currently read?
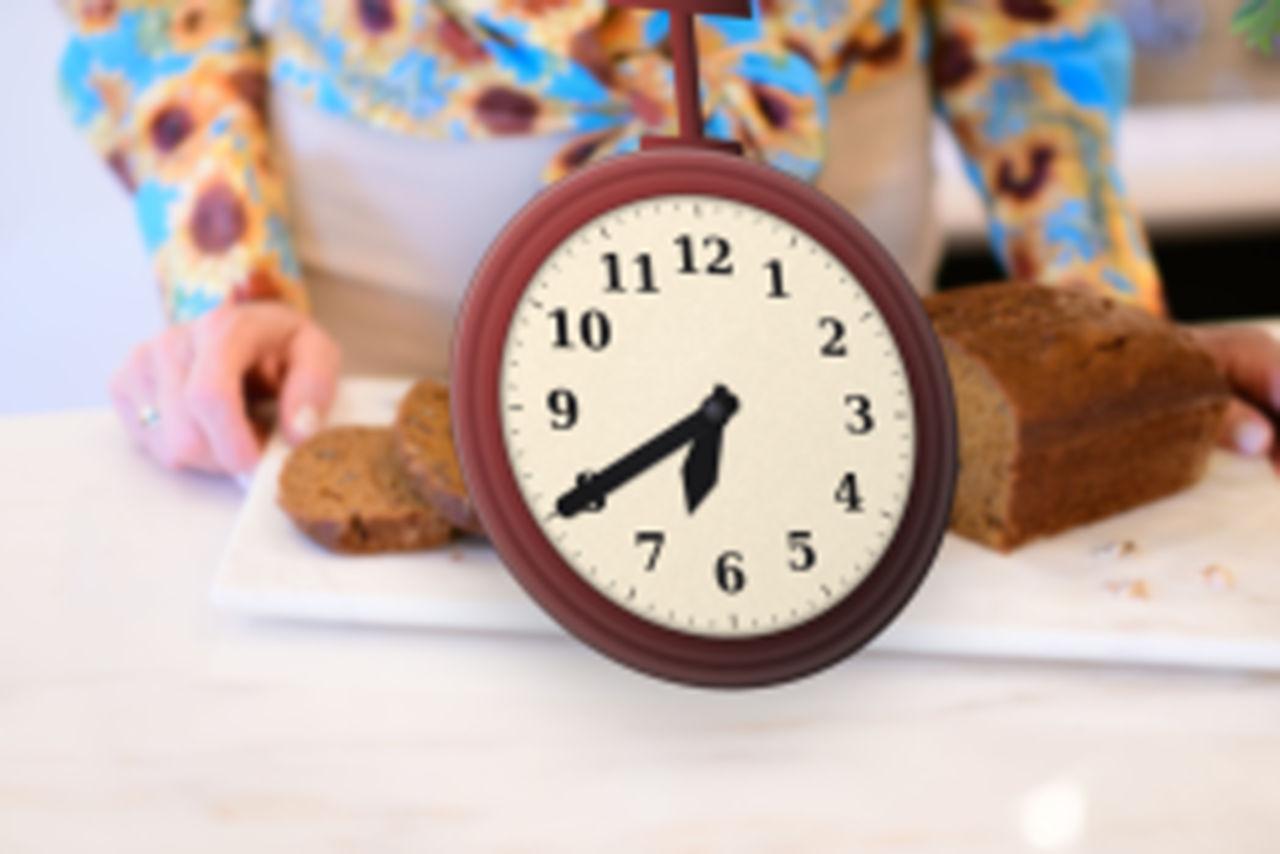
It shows 6h40
